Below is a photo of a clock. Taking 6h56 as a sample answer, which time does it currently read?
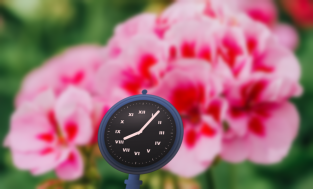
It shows 8h06
